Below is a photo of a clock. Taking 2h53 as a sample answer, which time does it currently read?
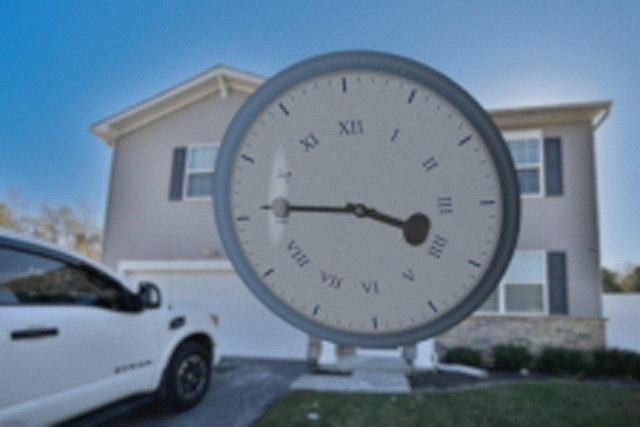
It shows 3h46
